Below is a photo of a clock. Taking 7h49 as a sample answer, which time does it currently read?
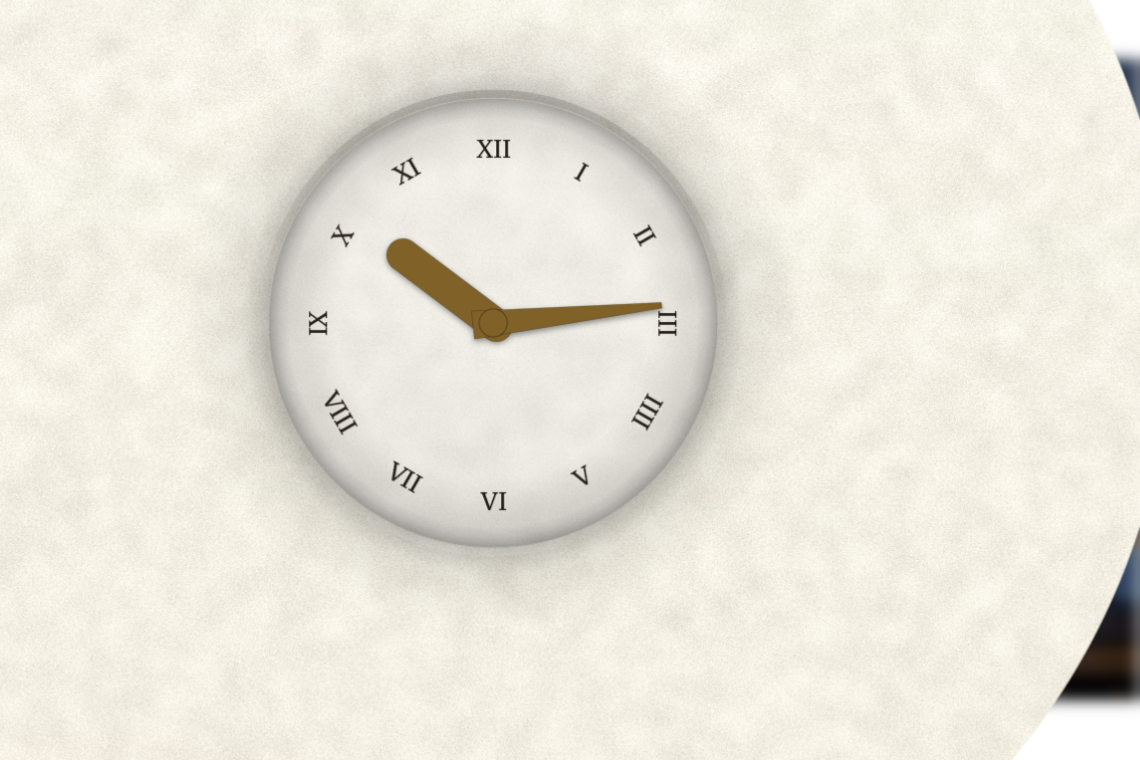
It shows 10h14
